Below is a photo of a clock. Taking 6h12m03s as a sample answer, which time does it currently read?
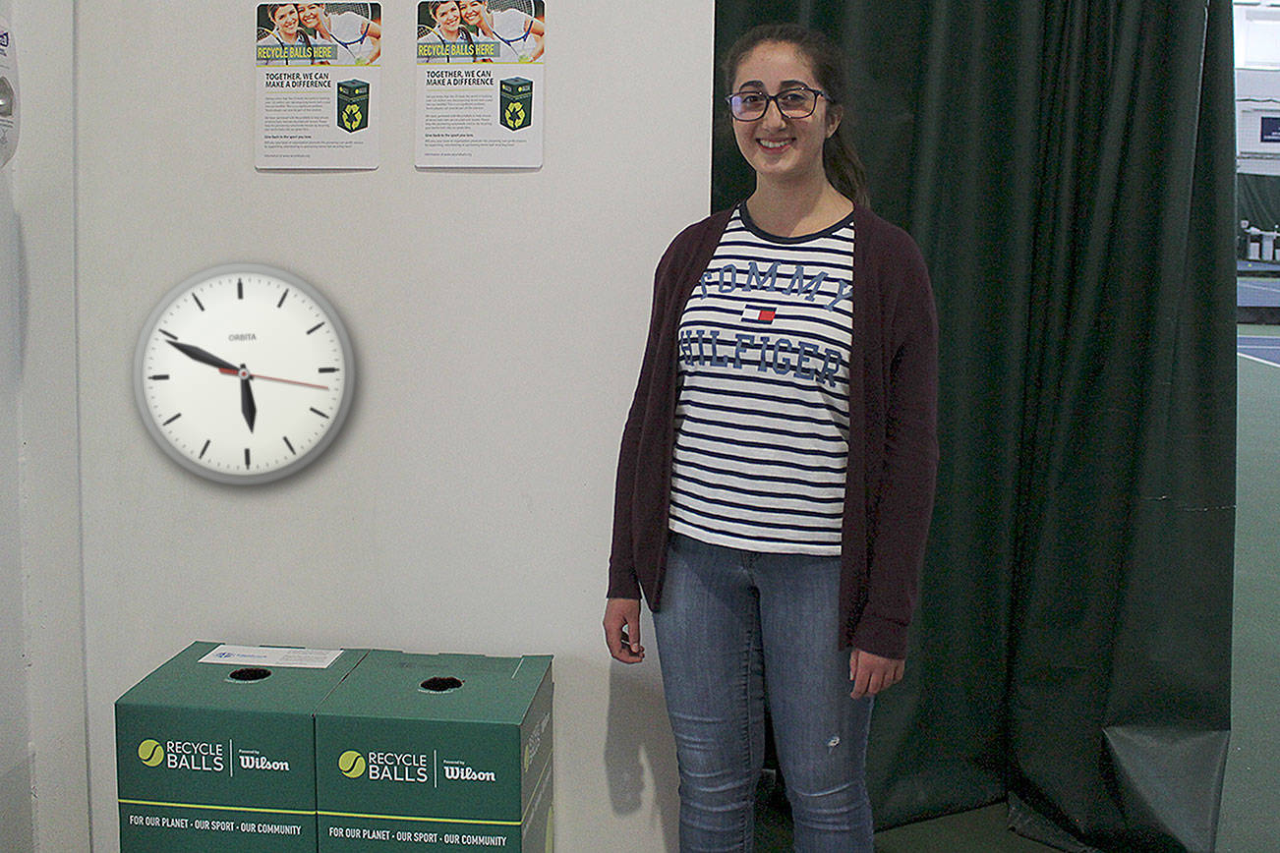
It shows 5h49m17s
